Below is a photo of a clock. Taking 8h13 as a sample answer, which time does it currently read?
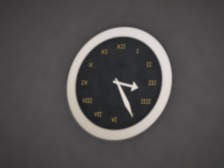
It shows 3h25
